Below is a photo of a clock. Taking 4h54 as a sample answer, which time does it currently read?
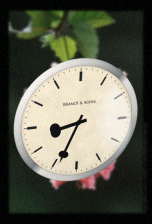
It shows 8h34
